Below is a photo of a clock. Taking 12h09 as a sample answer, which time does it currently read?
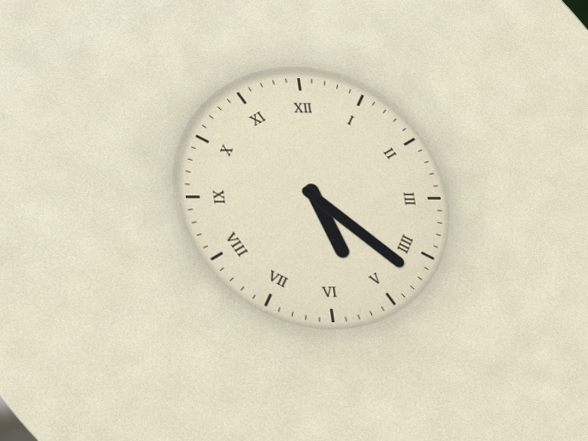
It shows 5h22
